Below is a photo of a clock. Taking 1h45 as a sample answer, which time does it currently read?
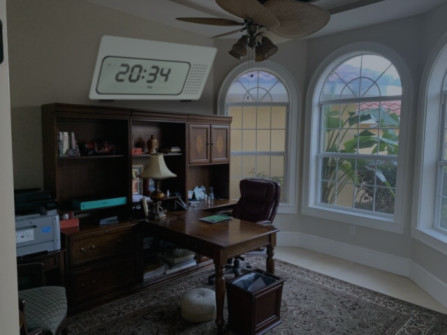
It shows 20h34
